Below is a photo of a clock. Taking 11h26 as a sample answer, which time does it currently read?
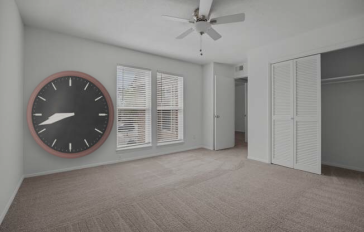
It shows 8h42
